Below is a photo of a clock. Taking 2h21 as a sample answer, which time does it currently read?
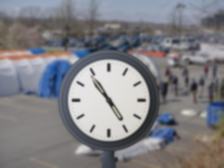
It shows 4h54
